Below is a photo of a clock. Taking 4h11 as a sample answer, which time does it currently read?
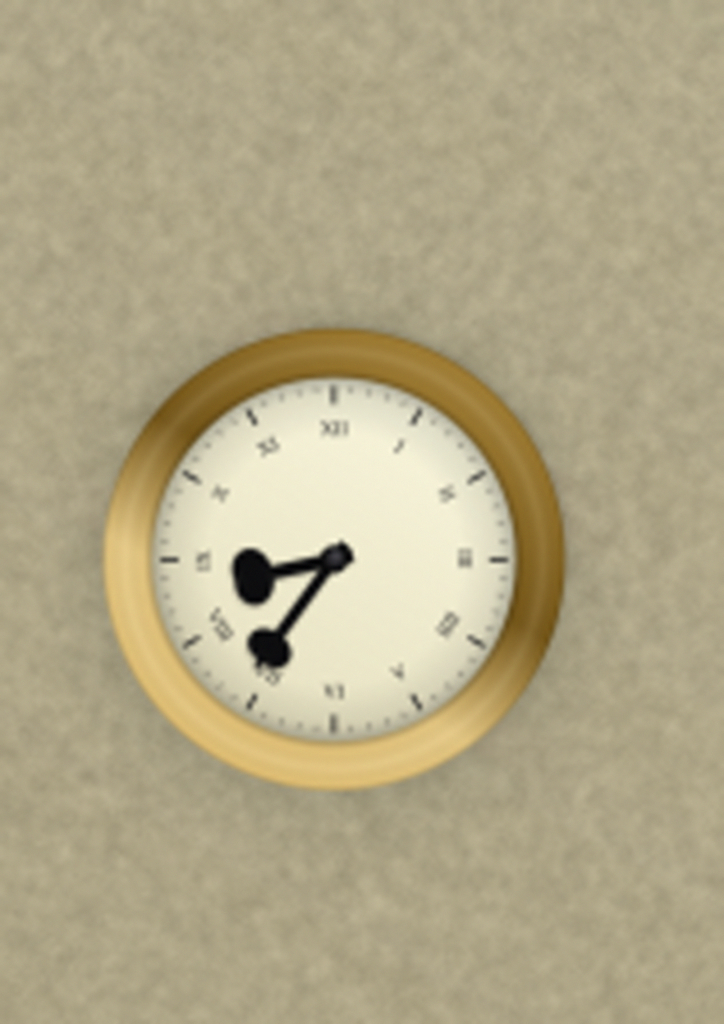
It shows 8h36
